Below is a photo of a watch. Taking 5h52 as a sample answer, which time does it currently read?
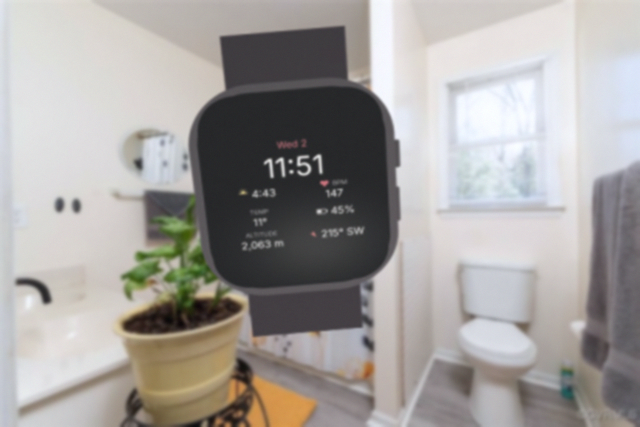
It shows 11h51
